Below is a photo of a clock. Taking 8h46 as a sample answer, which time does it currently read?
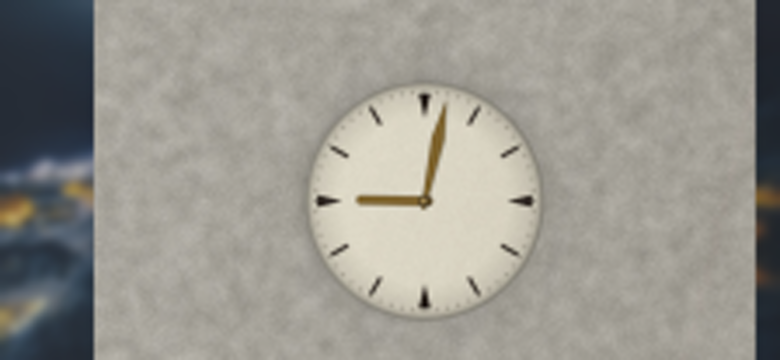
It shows 9h02
